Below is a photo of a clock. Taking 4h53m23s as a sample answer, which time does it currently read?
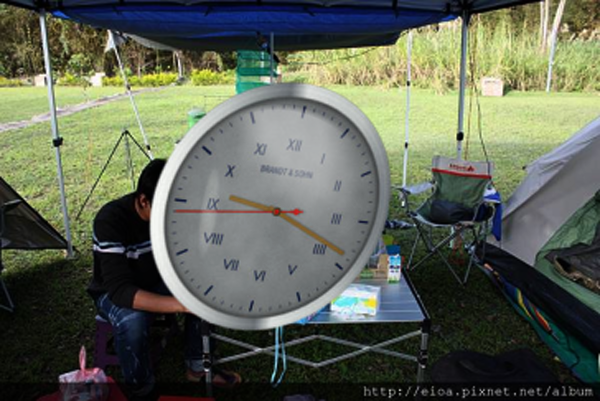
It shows 9h18m44s
